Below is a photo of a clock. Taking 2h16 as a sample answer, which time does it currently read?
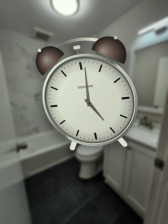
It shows 5h01
